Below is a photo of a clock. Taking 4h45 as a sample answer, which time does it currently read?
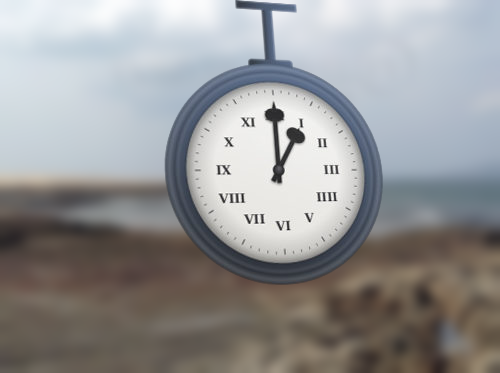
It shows 1h00
